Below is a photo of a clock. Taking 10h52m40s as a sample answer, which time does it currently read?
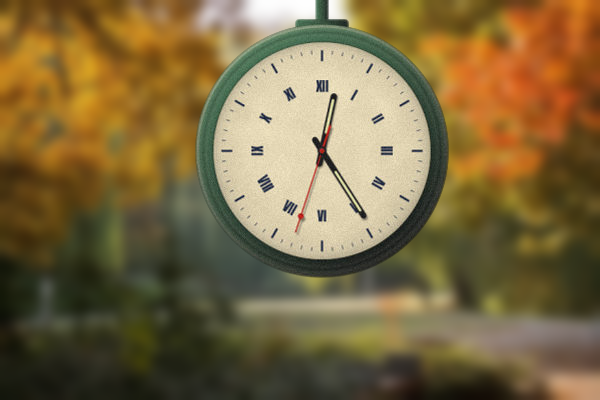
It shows 12h24m33s
